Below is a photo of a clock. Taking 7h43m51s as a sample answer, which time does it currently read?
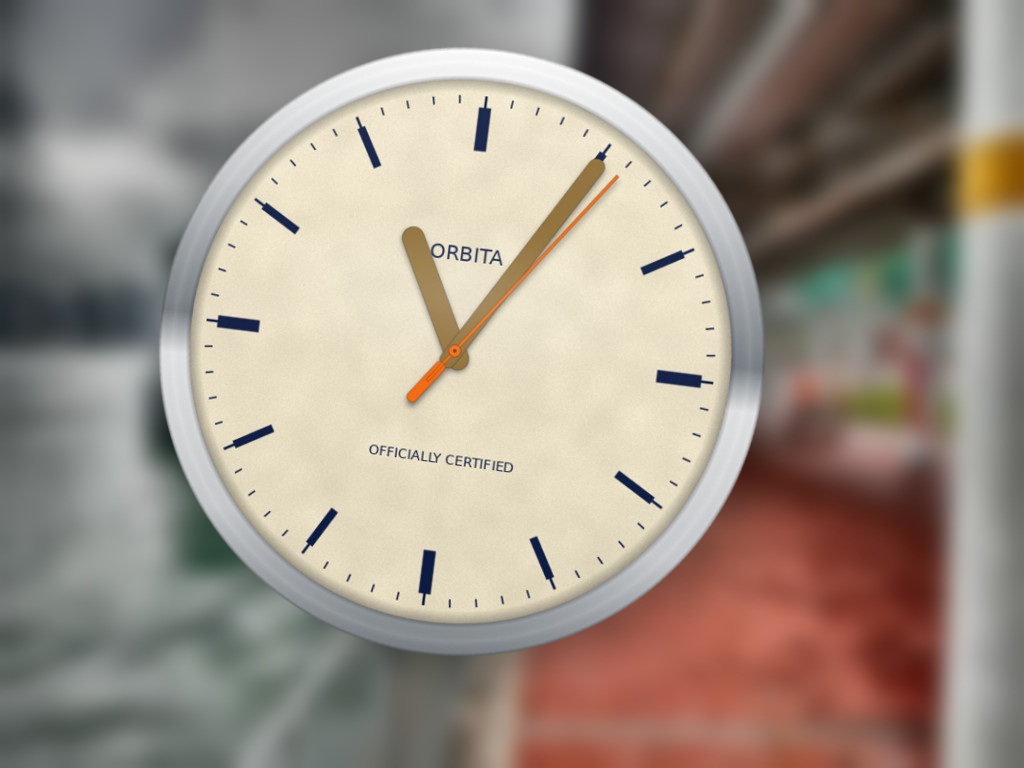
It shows 11h05m06s
